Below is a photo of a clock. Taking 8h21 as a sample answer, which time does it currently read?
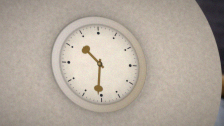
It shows 10h31
